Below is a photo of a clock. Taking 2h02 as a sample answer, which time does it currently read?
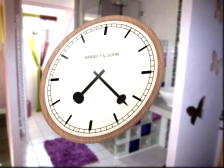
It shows 7h22
